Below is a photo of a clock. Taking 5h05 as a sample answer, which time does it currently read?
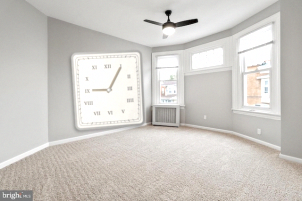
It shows 9h05
